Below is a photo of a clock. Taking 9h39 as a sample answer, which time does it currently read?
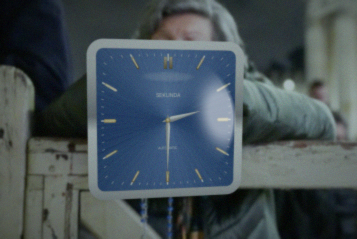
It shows 2h30
